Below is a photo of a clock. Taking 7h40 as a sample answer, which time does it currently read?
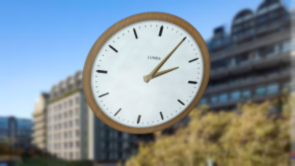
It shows 2h05
